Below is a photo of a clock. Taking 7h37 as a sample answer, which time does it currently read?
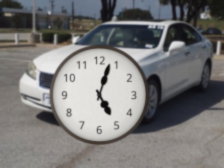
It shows 5h03
